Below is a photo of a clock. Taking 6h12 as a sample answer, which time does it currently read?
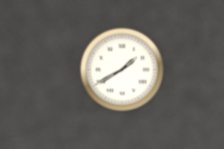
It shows 1h40
